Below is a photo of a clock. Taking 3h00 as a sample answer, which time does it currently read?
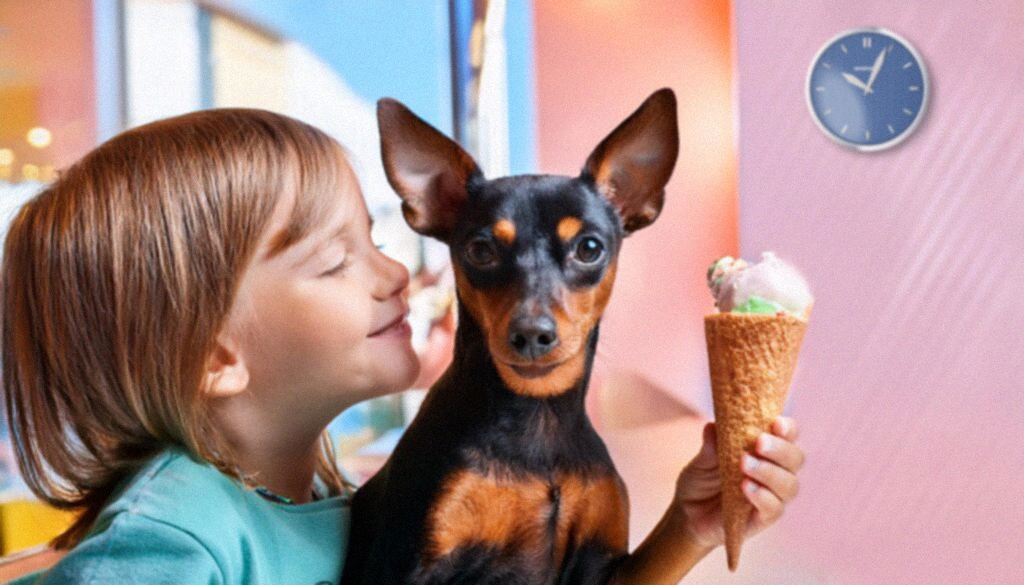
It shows 10h04
